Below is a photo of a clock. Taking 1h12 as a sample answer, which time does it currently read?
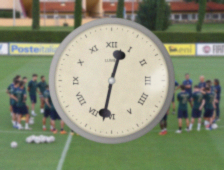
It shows 12h32
